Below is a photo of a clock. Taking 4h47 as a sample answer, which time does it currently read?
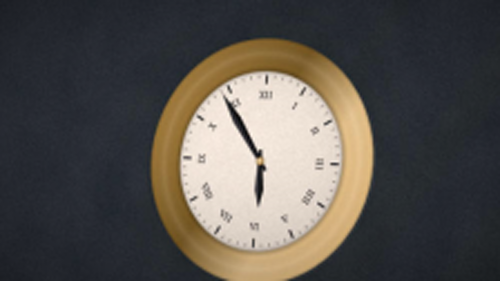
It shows 5h54
